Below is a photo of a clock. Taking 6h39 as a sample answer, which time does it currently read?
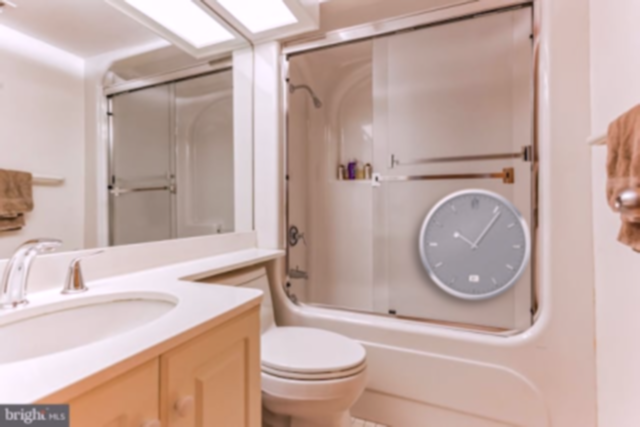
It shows 10h06
